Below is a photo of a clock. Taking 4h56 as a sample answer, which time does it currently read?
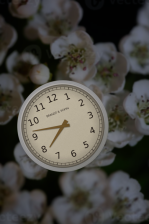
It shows 7h47
